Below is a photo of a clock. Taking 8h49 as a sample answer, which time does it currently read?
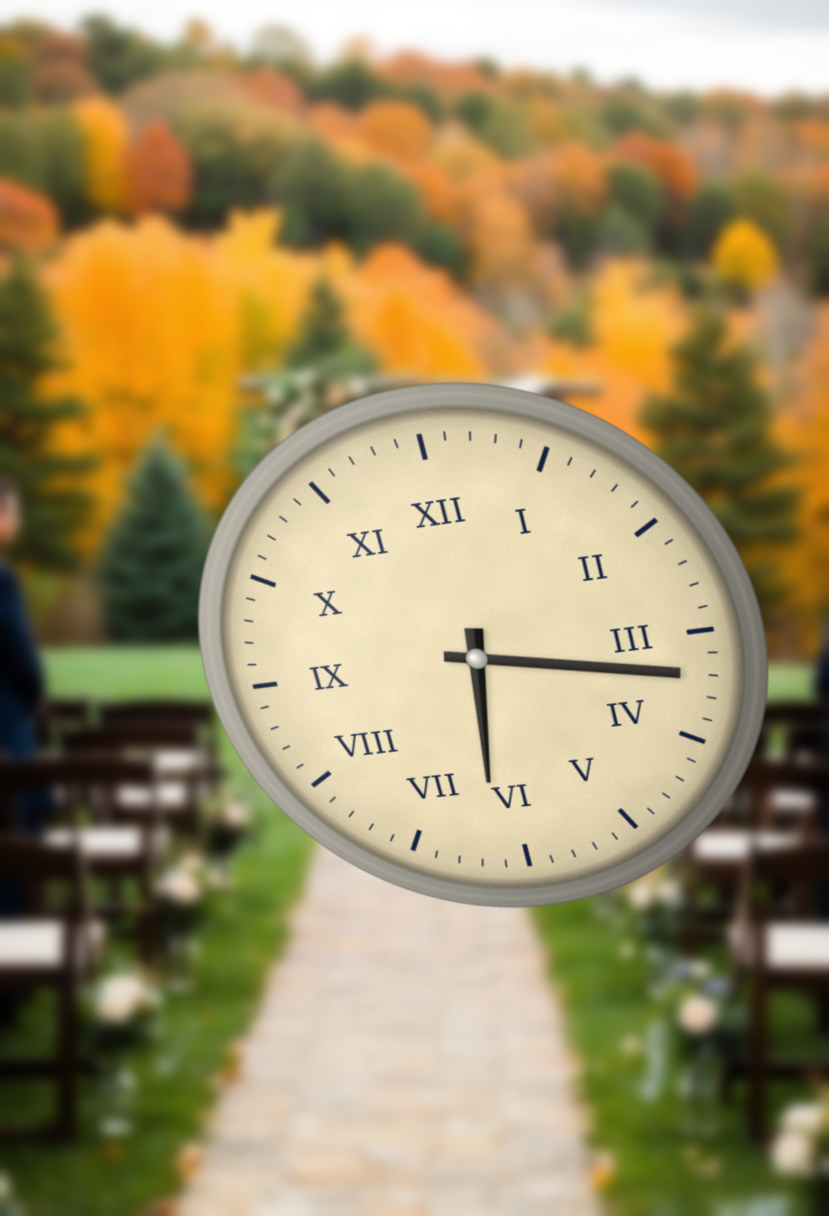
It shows 6h17
